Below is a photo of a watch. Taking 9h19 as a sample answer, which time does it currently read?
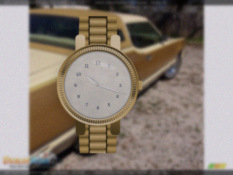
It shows 10h18
